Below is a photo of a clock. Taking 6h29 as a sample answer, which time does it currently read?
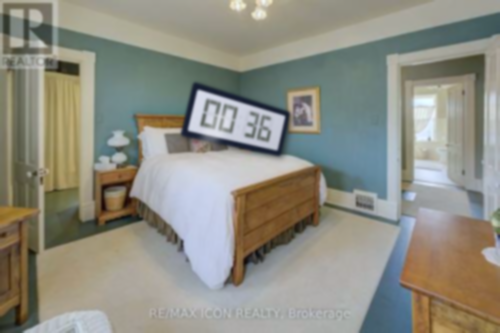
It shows 0h36
